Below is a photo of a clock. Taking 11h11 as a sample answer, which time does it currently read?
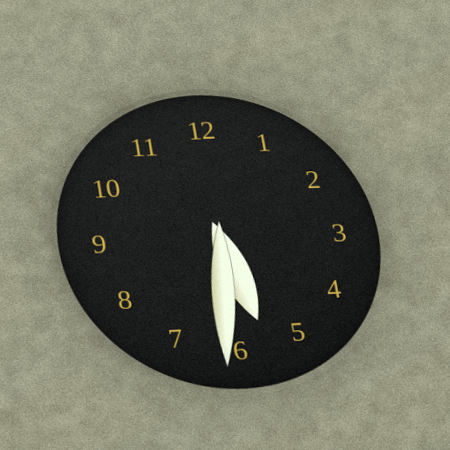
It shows 5h31
